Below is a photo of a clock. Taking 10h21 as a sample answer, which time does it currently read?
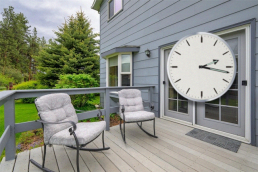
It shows 2h17
